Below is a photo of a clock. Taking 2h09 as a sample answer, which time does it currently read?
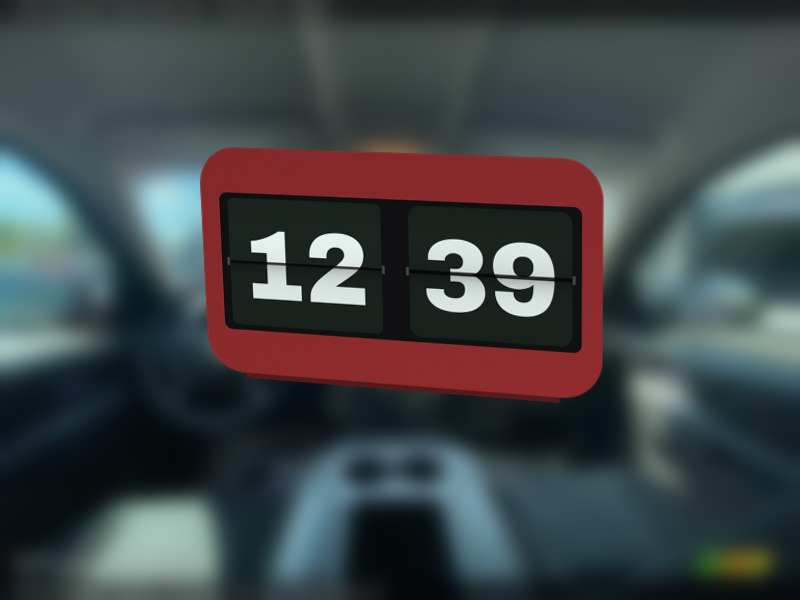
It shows 12h39
